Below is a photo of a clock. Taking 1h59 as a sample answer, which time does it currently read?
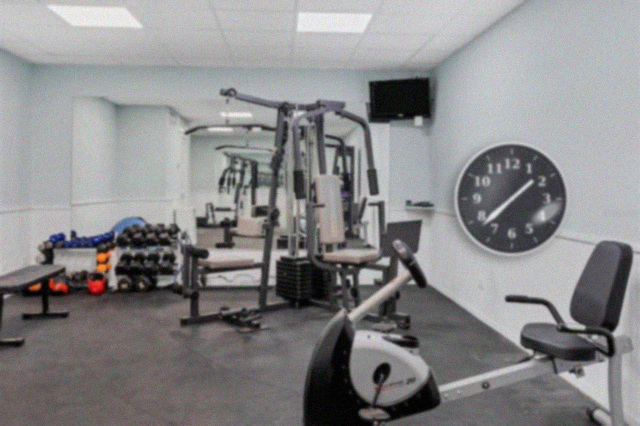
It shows 1h38
